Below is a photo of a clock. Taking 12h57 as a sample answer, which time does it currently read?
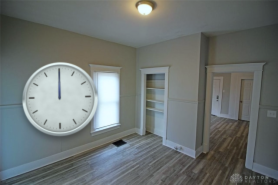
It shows 12h00
